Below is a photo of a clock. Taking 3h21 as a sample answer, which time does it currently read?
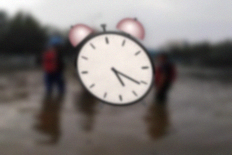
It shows 5h21
